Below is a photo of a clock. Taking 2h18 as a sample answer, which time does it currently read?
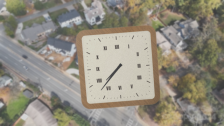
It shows 7h37
